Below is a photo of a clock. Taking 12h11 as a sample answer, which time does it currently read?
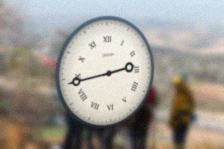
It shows 2h44
